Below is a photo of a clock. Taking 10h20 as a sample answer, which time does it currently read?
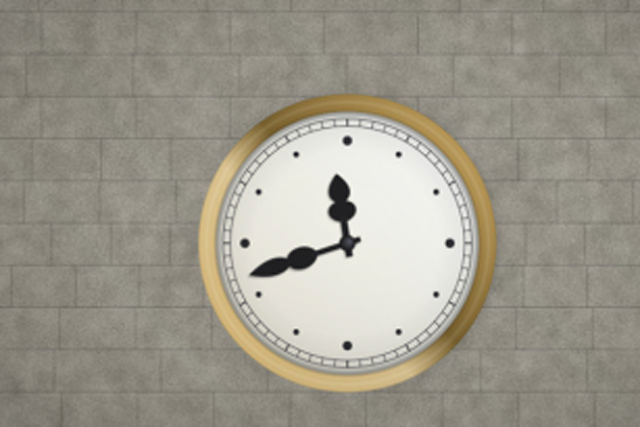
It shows 11h42
